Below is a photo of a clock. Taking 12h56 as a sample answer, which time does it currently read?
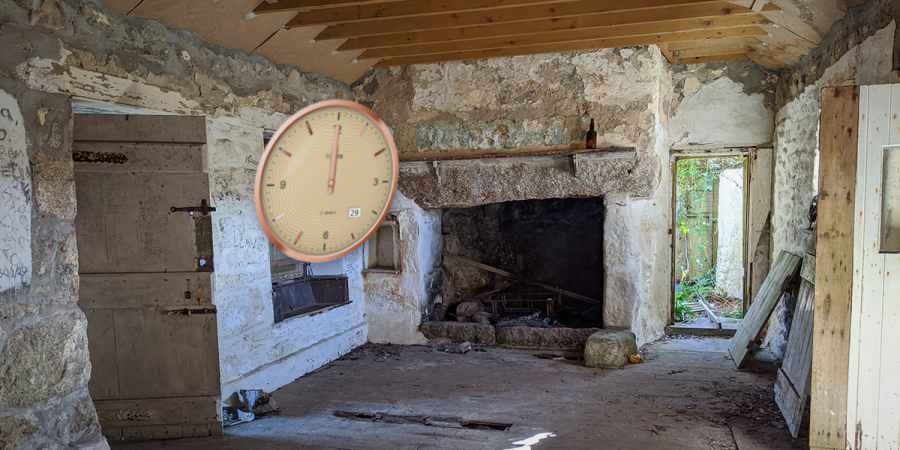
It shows 12h00
